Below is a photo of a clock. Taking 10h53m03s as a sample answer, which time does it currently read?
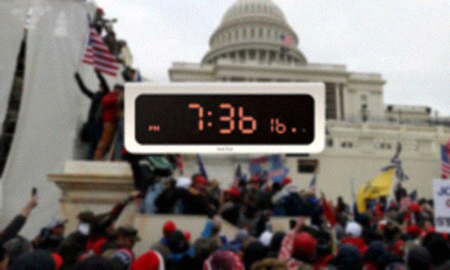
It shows 7h36m16s
